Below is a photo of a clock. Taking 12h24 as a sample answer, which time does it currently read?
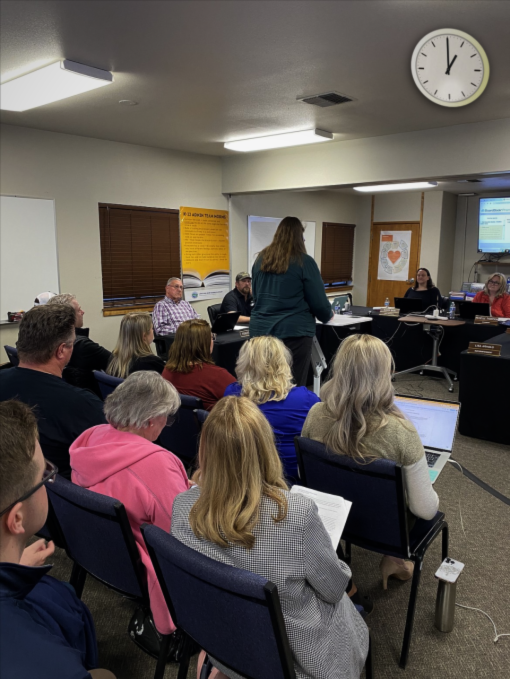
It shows 1h00
